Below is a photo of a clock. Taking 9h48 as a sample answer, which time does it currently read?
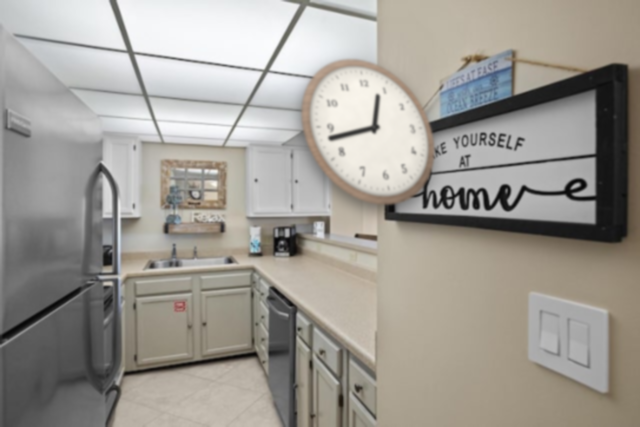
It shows 12h43
